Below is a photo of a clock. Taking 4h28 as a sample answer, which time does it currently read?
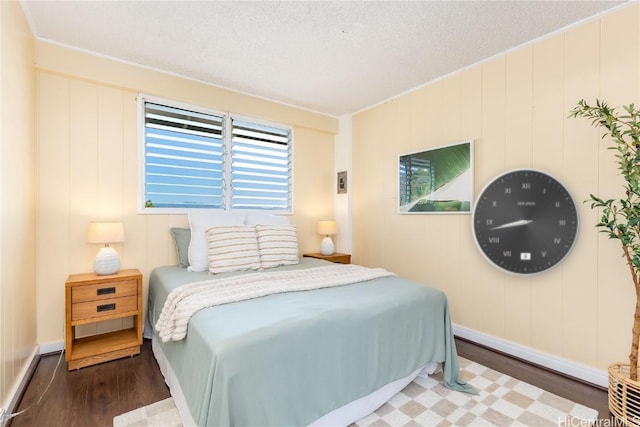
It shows 8h43
